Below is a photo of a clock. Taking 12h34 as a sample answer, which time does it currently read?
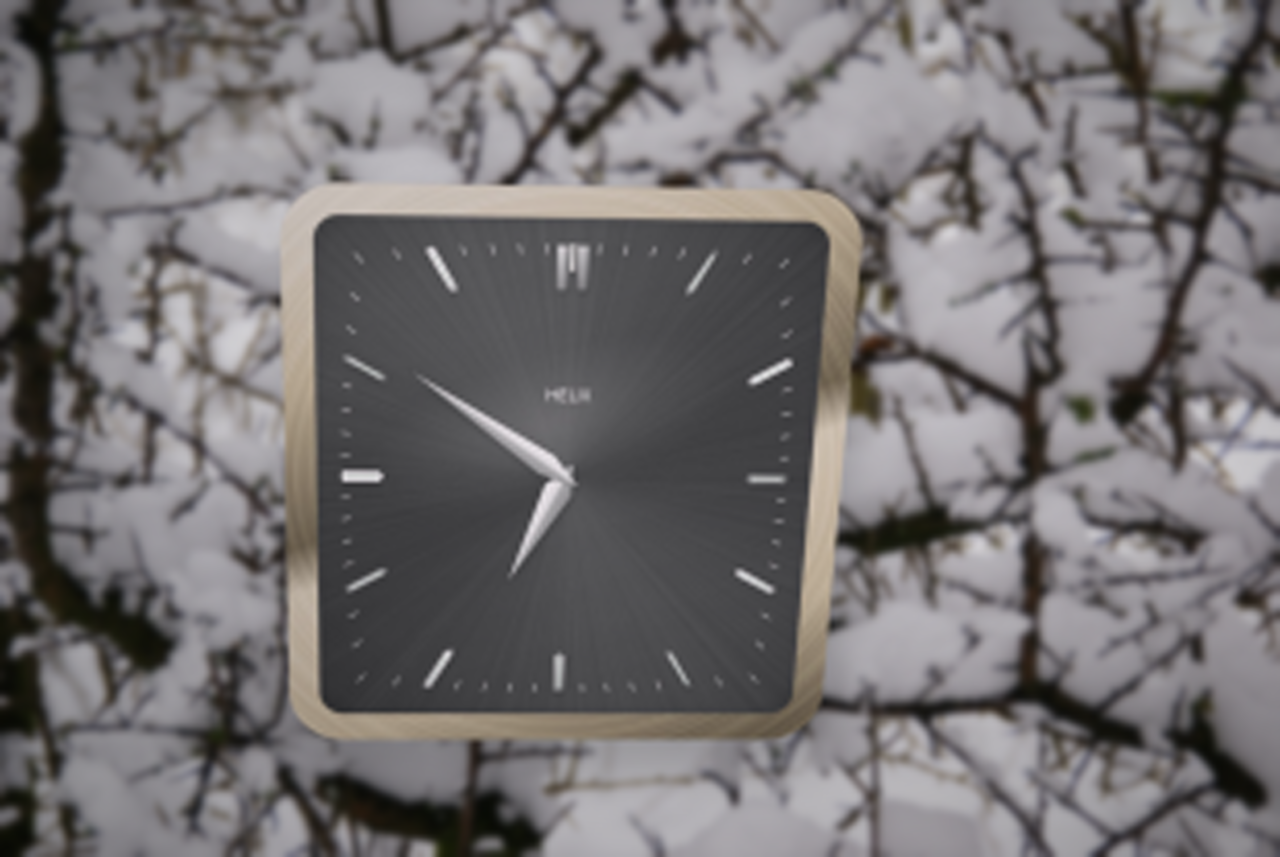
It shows 6h51
